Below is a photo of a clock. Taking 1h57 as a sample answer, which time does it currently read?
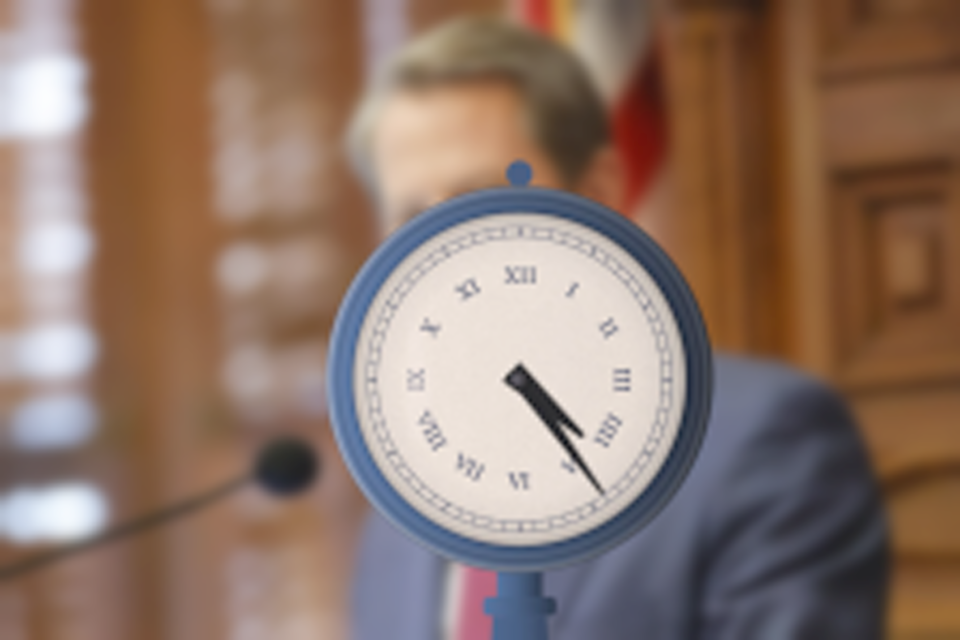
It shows 4h24
